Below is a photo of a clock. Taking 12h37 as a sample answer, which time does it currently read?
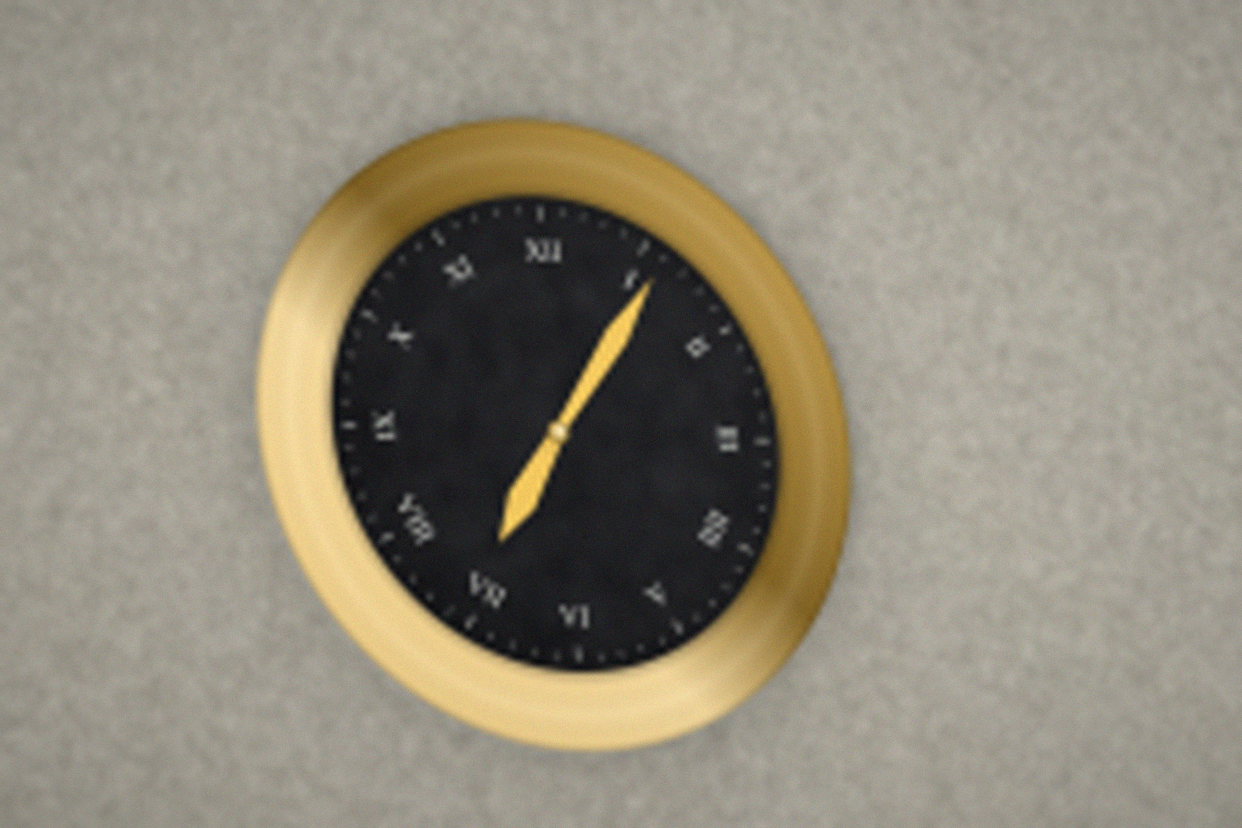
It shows 7h06
